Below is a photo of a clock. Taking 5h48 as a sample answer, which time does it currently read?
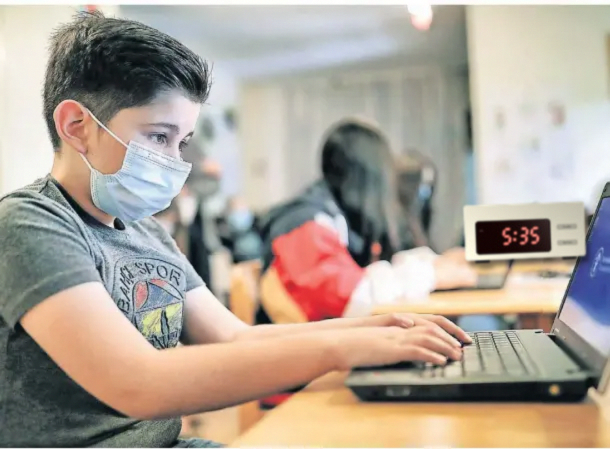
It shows 5h35
